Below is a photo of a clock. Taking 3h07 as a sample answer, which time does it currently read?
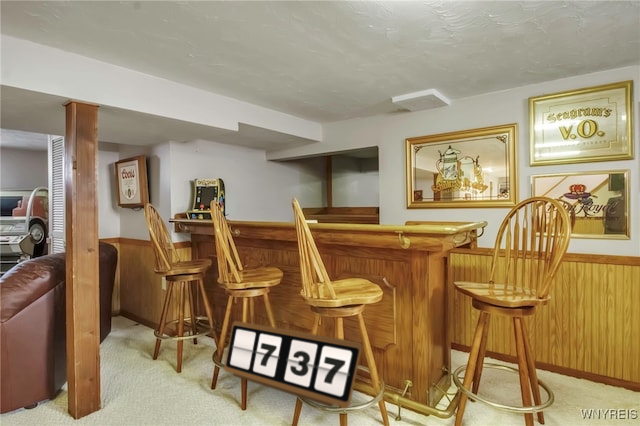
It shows 7h37
